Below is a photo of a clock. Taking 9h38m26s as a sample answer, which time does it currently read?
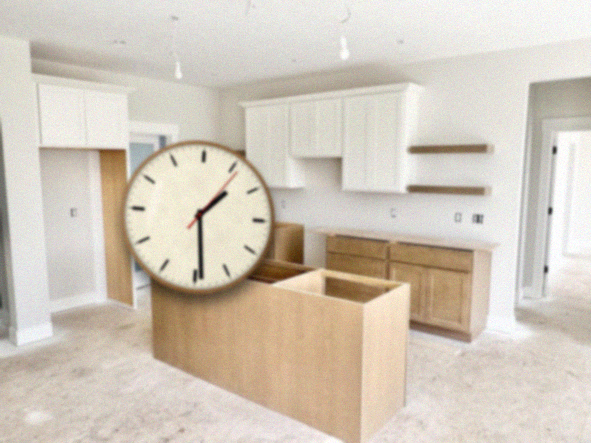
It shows 1h29m06s
